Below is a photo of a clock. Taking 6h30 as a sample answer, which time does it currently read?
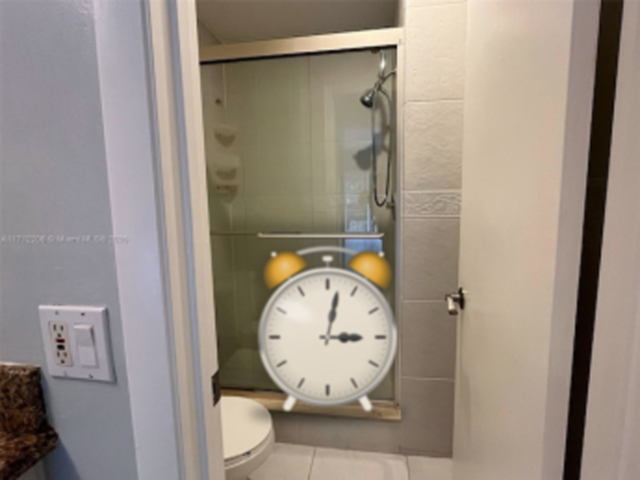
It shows 3h02
